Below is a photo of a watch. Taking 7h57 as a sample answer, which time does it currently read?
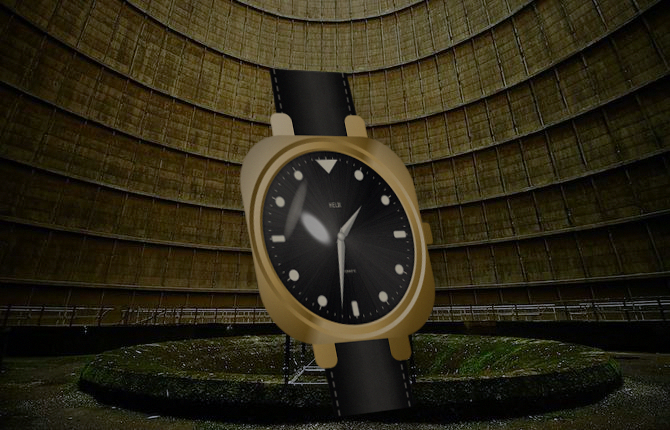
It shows 1h32
